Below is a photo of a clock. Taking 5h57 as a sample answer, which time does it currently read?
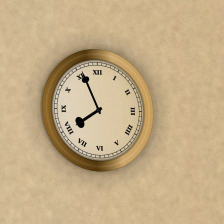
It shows 7h56
